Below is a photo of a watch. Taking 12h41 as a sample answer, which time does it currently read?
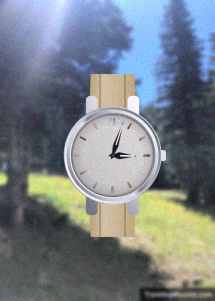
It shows 3h03
